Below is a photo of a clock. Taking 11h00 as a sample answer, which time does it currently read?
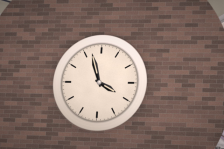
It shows 3h57
